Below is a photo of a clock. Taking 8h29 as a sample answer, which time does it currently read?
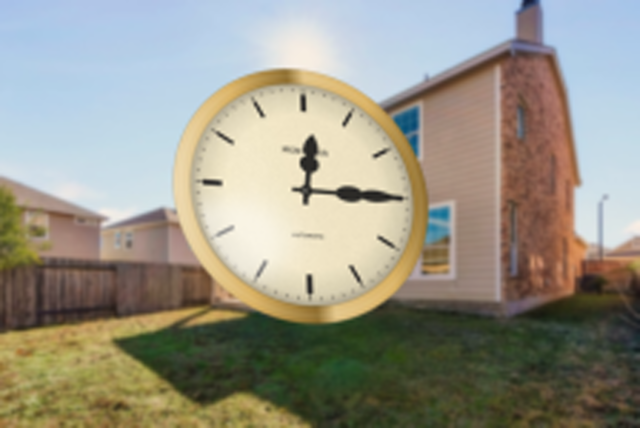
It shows 12h15
